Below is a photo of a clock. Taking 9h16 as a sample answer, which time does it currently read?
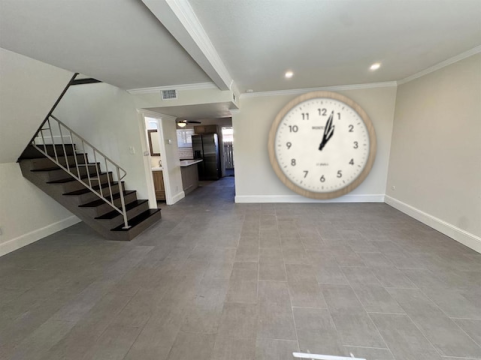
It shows 1h03
